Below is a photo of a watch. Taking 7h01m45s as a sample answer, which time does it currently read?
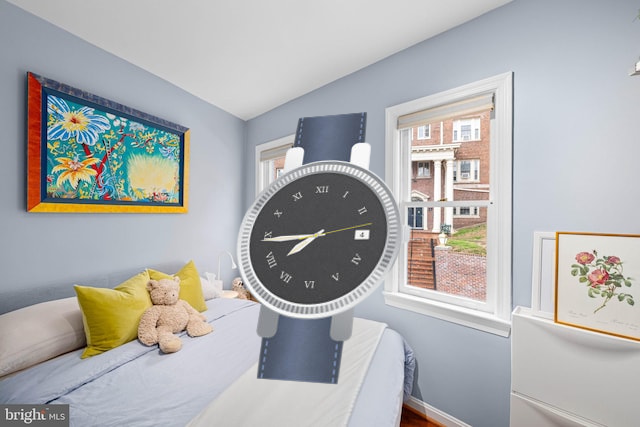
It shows 7h44m13s
